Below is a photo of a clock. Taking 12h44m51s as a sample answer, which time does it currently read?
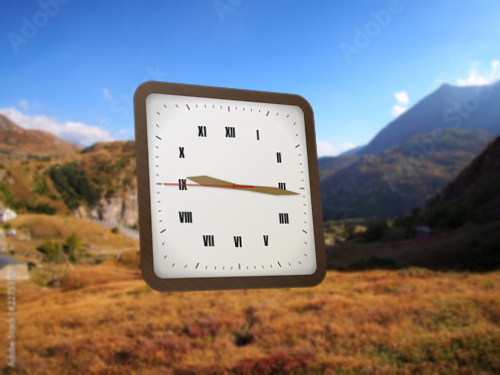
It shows 9h15m45s
